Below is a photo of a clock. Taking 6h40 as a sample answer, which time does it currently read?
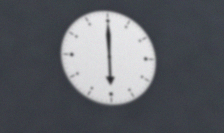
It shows 6h00
